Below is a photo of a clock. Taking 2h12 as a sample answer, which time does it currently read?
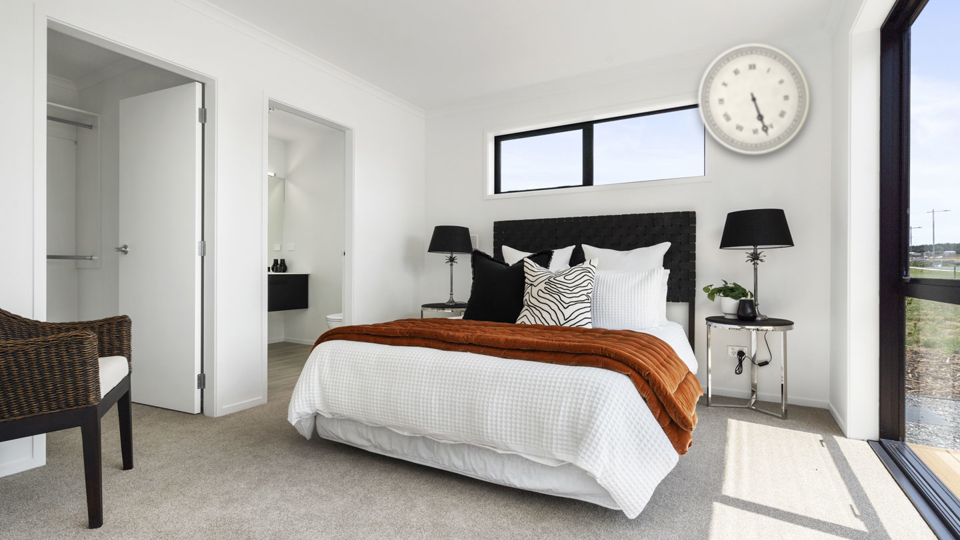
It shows 5h27
